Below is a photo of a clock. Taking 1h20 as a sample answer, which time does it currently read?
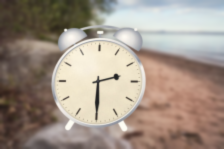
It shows 2h30
